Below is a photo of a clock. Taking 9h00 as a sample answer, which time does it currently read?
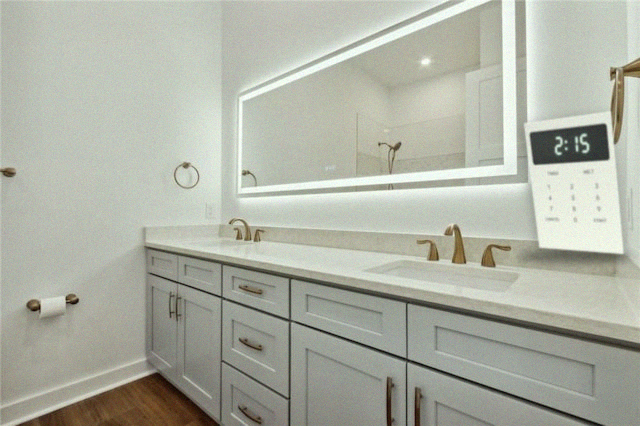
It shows 2h15
